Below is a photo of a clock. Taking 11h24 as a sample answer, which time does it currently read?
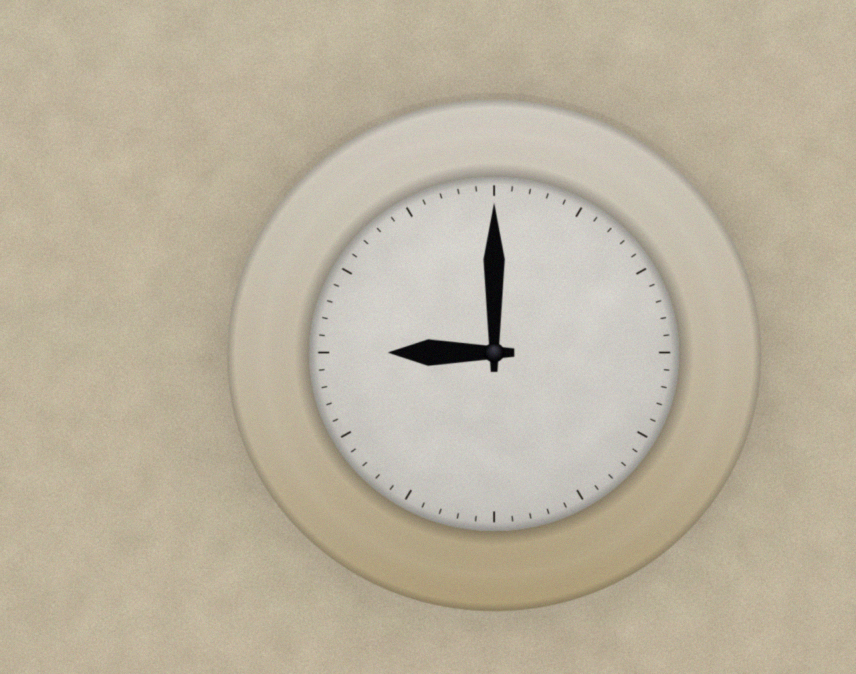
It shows 9h00
